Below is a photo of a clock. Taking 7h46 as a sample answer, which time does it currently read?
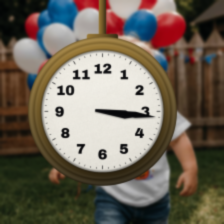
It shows 3h16
